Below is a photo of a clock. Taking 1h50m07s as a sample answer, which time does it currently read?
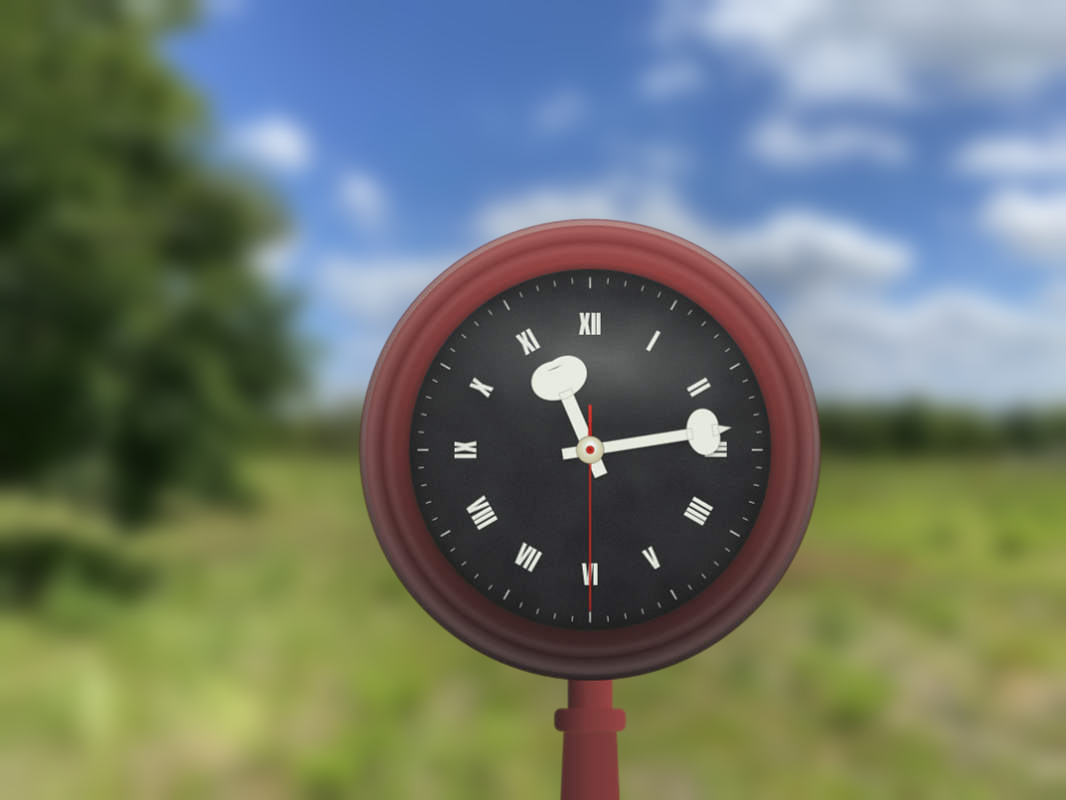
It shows 11h13m30s
